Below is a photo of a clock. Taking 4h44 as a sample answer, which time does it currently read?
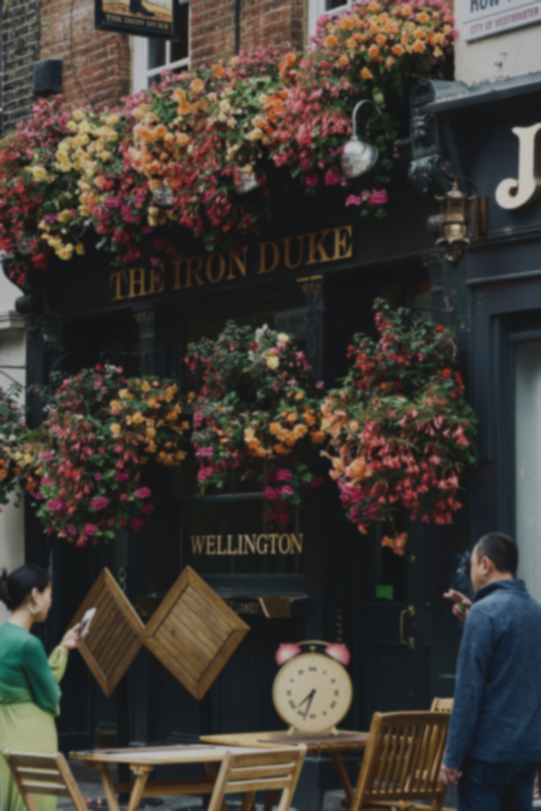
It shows 7h33
